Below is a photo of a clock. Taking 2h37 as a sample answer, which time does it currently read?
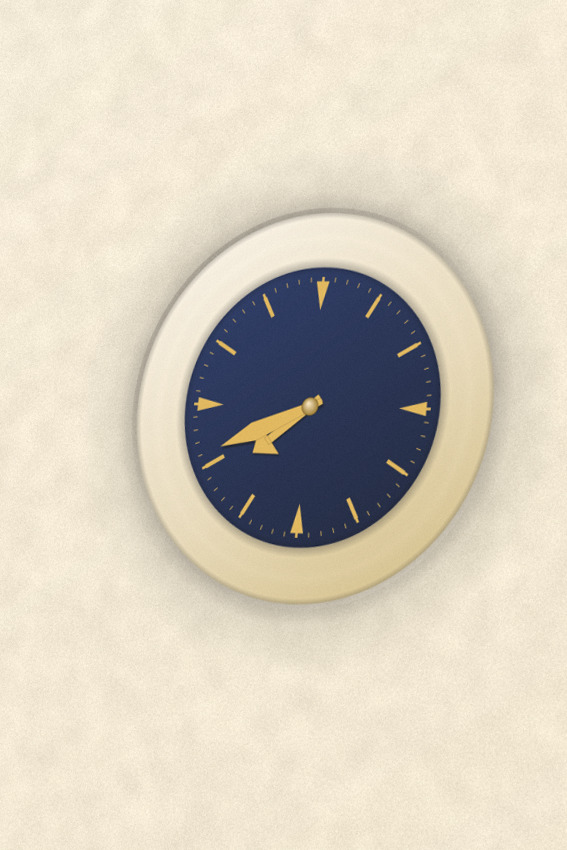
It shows 7h41
